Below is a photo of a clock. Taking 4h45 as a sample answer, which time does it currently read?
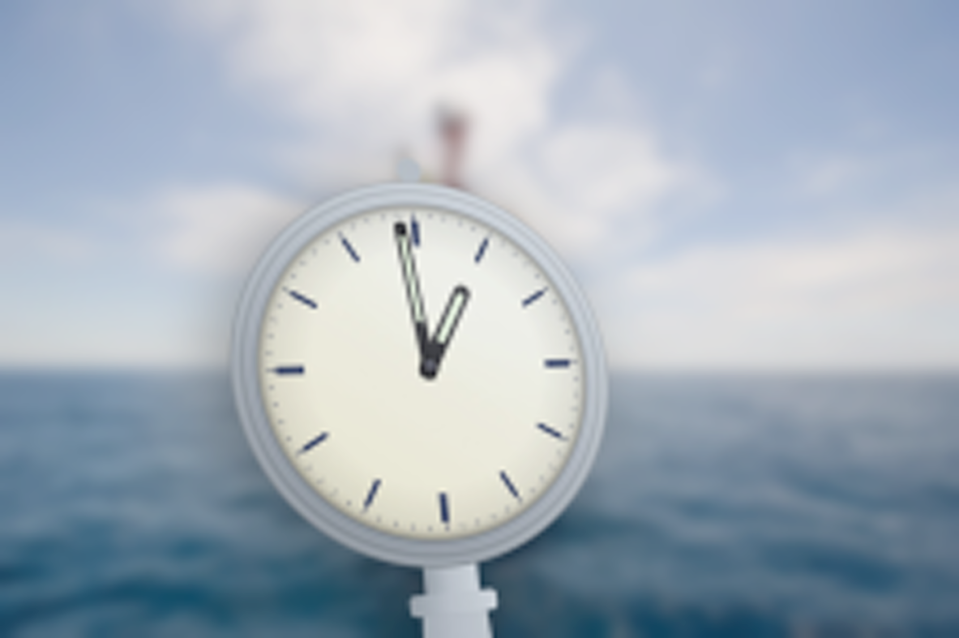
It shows 12h59
